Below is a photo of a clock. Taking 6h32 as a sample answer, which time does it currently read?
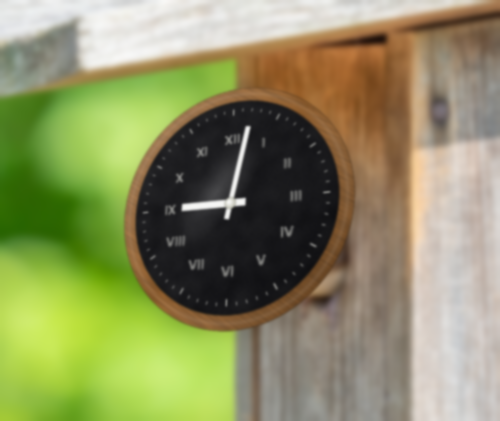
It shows 9h02
